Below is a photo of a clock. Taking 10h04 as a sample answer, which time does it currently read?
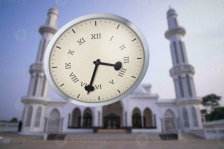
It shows 3h33
